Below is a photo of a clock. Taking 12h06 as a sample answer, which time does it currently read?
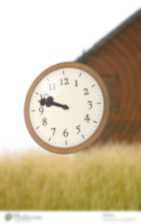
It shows 9h48
